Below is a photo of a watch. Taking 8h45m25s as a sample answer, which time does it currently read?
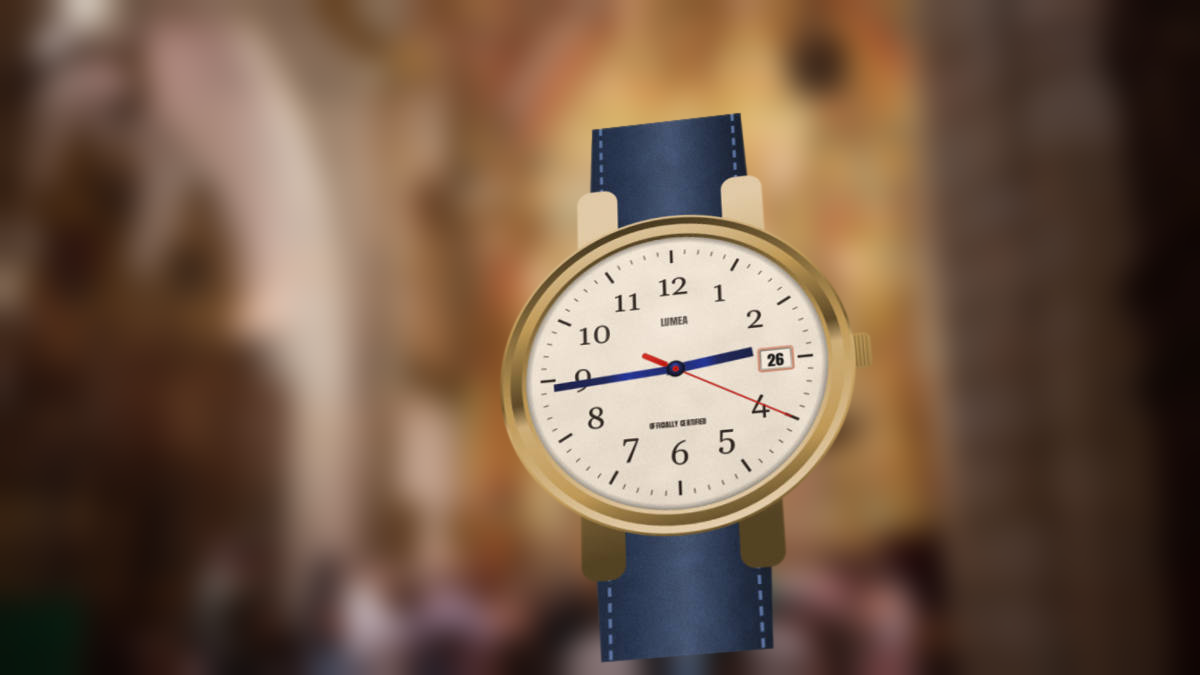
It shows 2h44m20s
